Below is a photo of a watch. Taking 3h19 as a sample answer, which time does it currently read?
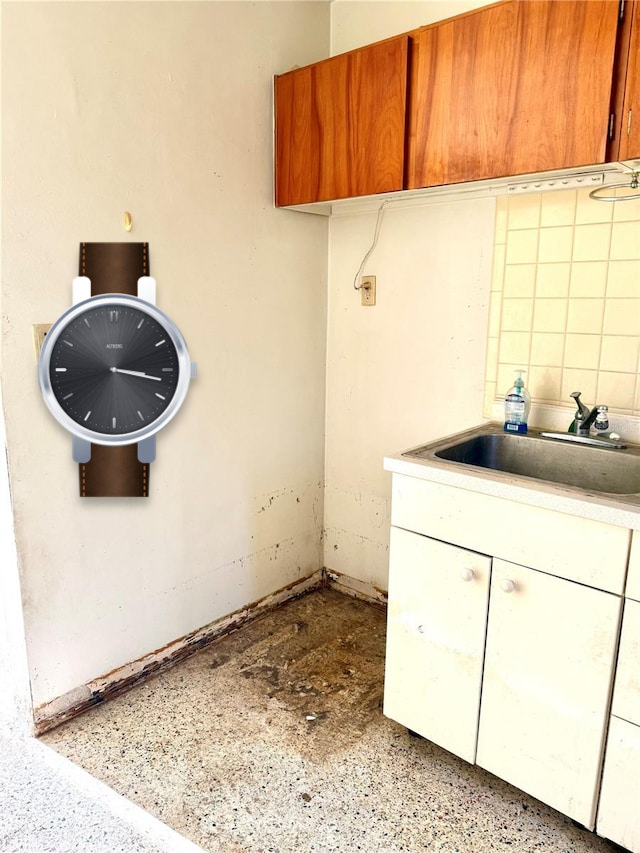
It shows 3h17
